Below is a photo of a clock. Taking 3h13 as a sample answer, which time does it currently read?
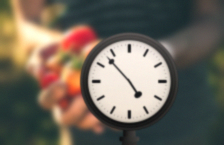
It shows 4h53
